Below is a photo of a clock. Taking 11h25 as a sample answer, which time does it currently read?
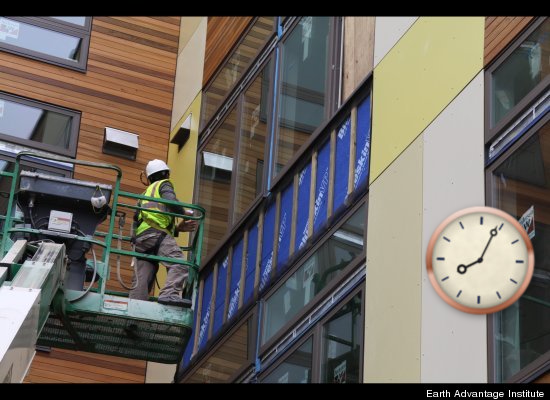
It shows 8h04
